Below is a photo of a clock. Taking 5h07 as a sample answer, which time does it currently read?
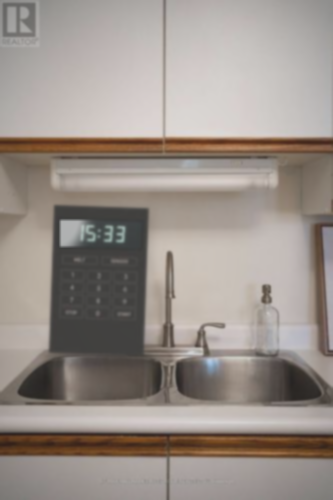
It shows 15h33
